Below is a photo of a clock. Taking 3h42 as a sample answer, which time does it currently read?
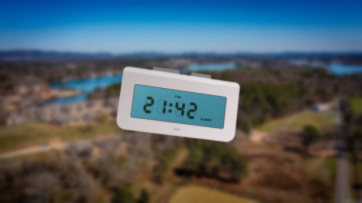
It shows 21h42
